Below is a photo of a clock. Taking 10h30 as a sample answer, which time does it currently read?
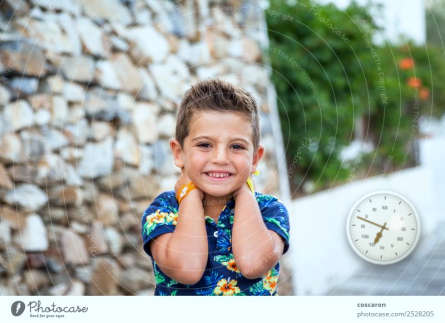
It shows 6h48
